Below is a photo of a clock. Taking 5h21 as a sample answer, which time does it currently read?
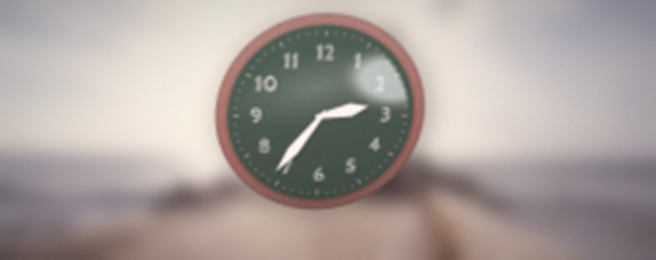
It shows 2h36
